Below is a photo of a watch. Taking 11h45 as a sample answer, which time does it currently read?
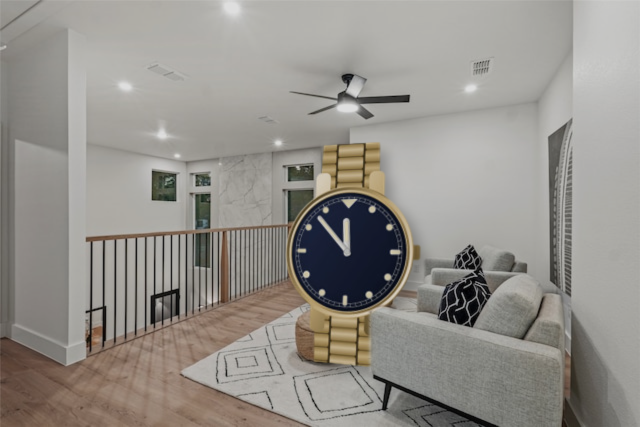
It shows 11h53
